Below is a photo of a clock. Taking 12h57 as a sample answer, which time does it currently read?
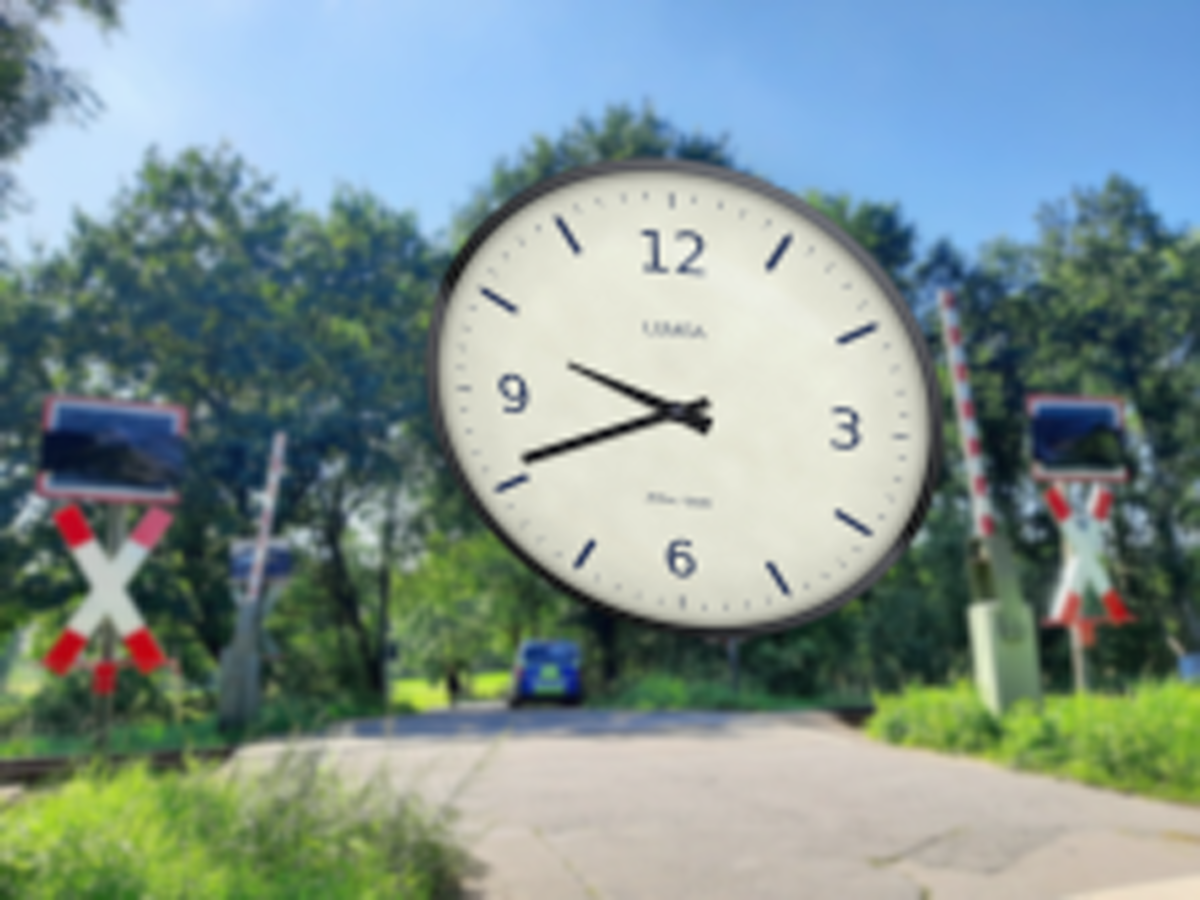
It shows 9h41
